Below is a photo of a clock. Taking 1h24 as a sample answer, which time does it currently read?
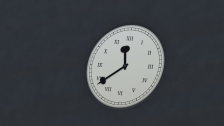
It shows 11h39
